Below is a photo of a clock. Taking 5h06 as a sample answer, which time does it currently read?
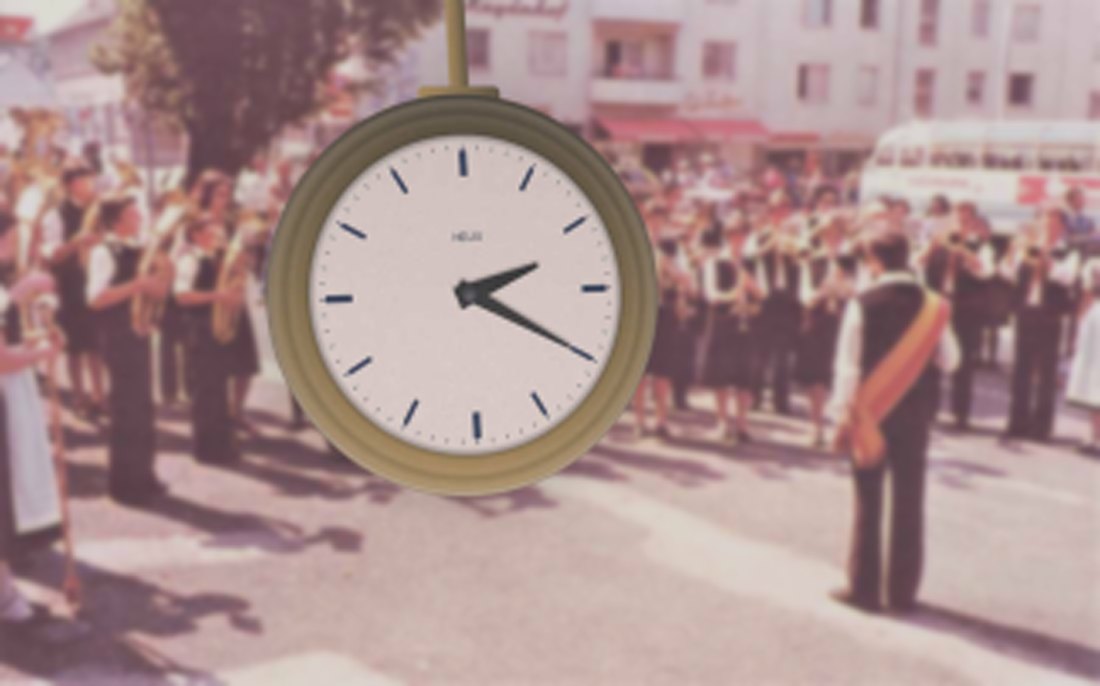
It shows 2h20
